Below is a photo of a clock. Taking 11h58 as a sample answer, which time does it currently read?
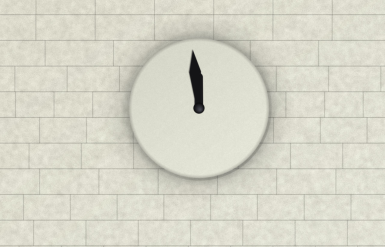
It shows 11h59
